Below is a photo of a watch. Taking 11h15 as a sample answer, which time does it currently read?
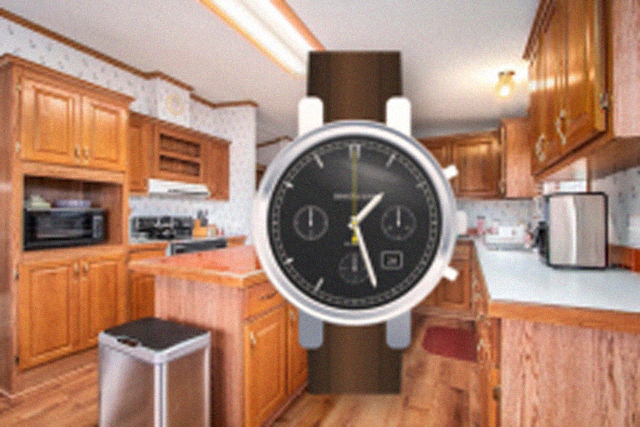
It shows 1h27
